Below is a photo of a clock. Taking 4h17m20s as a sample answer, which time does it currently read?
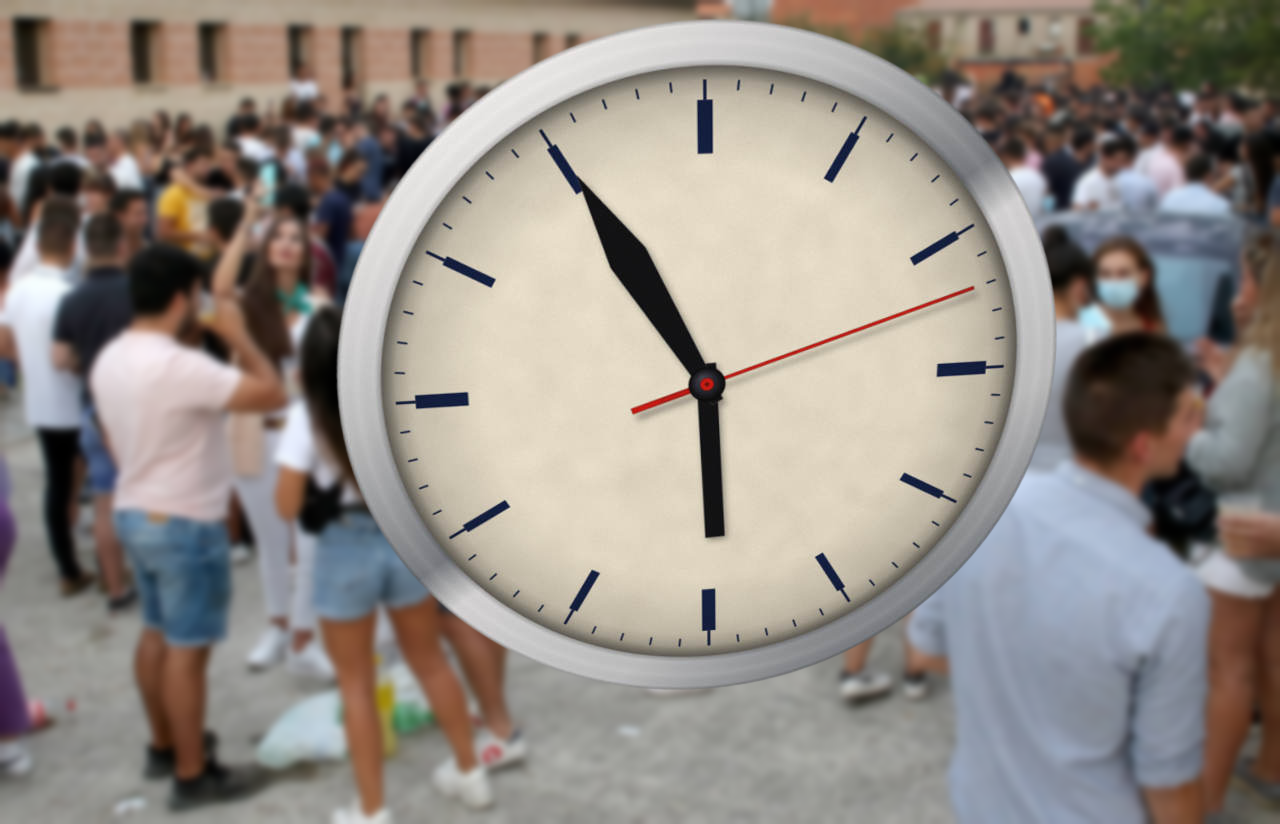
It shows 5h55m12s
